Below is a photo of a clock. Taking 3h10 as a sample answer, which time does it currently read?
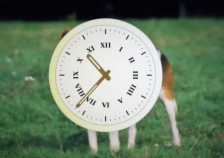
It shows 10h37
